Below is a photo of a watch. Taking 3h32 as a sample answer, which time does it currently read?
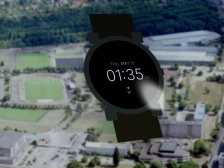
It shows 1h35
